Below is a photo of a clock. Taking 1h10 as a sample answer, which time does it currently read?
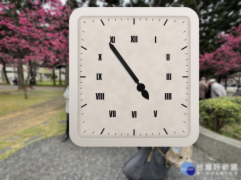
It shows 4h54
